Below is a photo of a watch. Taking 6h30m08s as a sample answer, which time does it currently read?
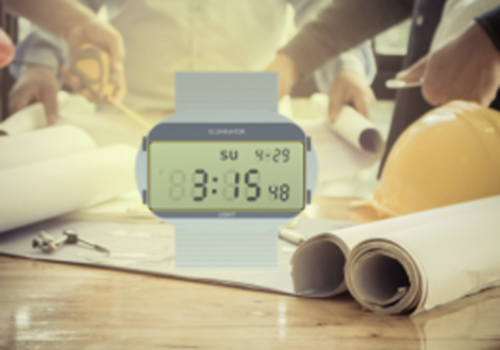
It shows 3h15m48s
